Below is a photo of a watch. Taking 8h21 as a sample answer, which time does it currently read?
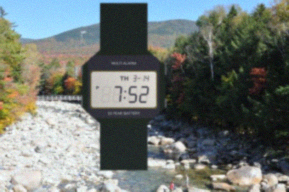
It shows 7h52
